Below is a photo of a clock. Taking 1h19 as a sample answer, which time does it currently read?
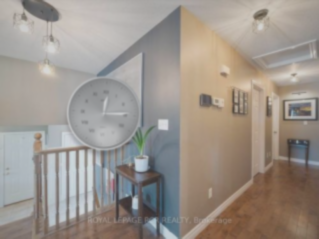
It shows 12h14
